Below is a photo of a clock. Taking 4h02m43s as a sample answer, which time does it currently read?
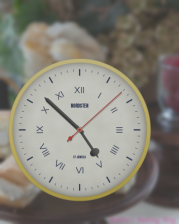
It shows 4h52m08s
